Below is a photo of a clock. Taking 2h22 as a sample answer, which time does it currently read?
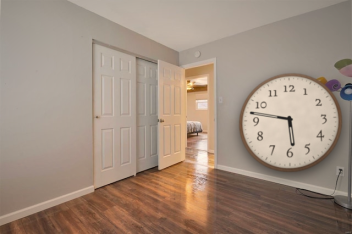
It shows 5h47
